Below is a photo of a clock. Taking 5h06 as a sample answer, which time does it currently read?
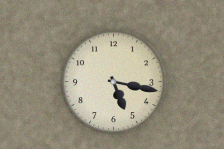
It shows 5h17
